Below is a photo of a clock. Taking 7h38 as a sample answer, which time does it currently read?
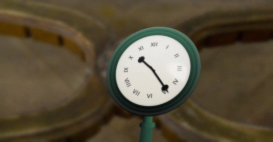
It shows 10h24
